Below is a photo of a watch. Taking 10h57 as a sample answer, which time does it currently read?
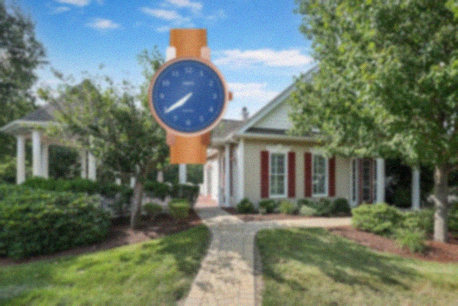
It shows 7h39
